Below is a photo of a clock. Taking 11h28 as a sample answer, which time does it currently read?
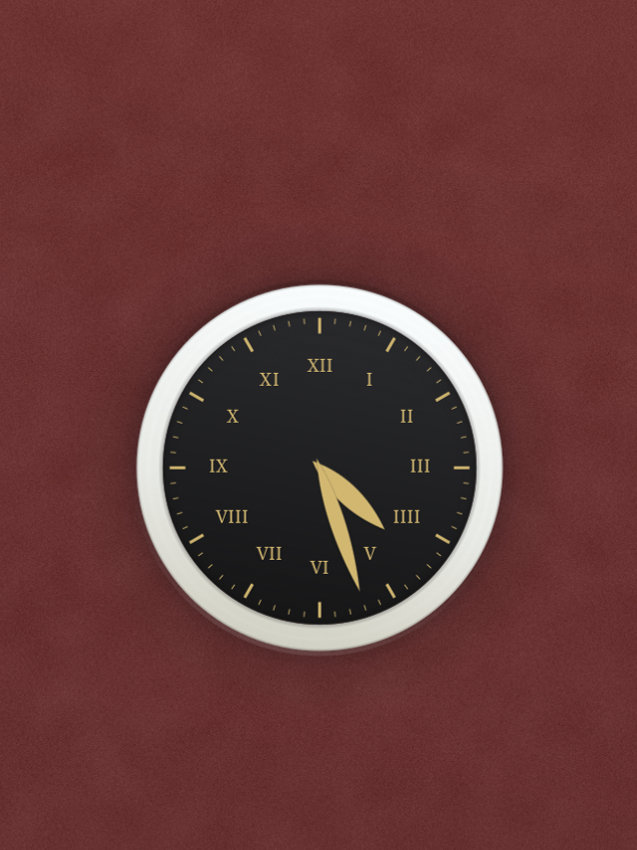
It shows 4h27
